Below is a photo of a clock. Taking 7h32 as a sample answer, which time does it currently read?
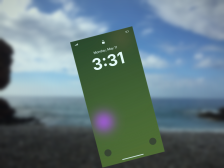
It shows 3h31
